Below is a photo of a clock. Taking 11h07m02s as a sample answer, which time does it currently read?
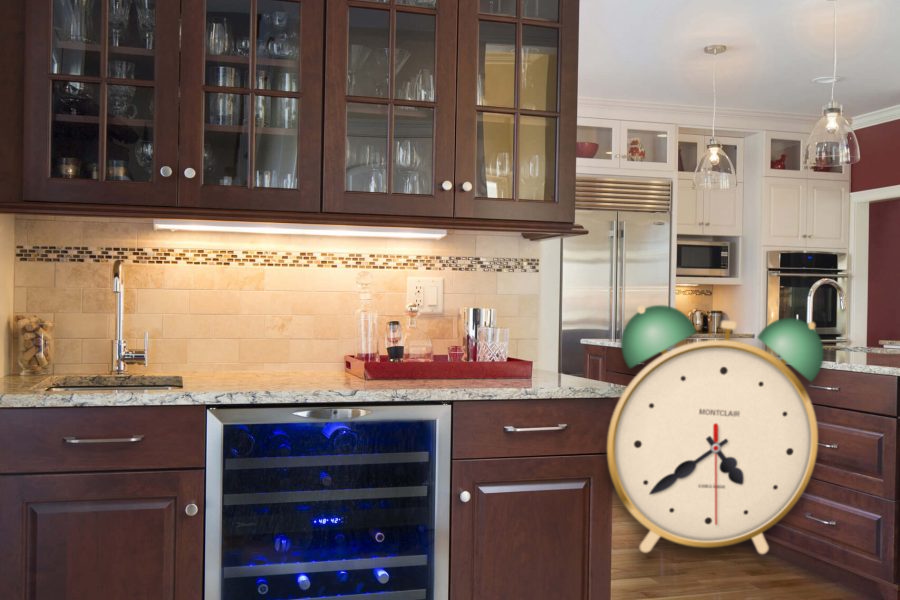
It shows 4h38m29s
